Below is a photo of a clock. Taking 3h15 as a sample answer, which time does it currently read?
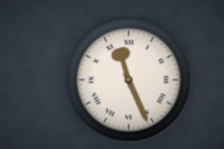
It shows 11h26
